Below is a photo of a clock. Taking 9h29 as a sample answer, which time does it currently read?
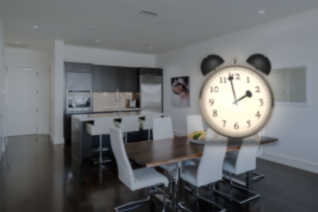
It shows 1h58
